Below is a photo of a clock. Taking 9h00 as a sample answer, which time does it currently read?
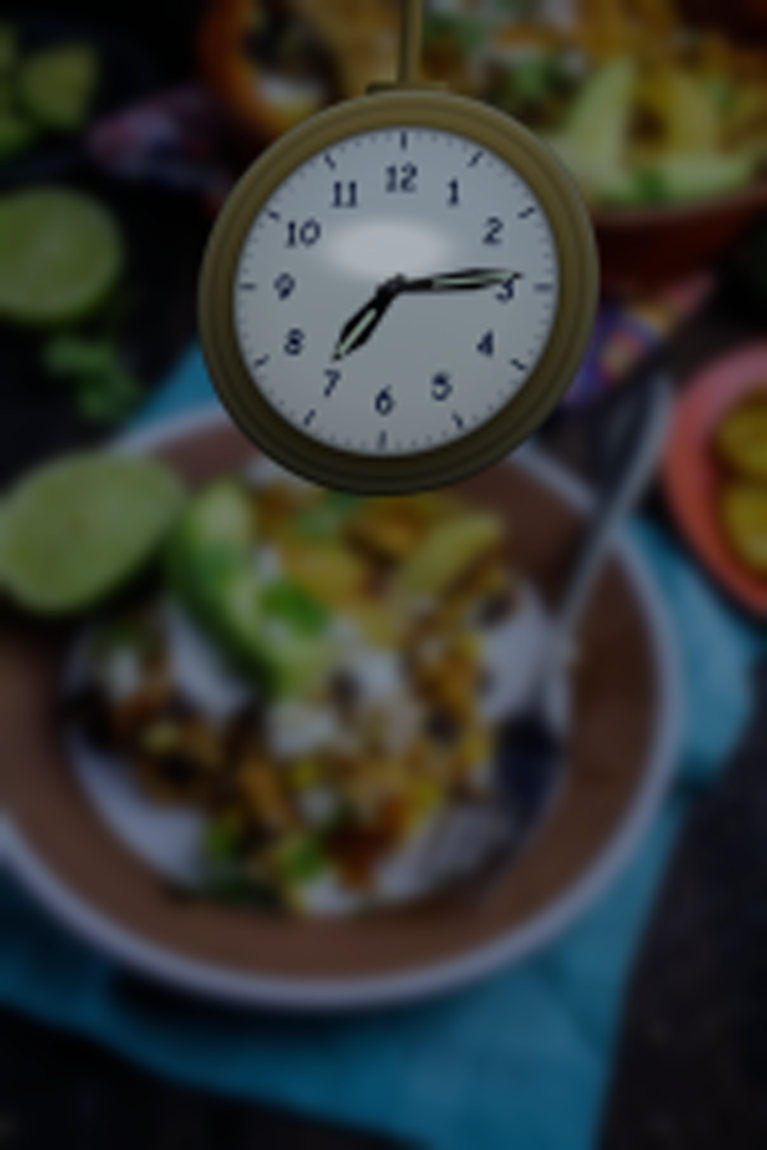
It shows 7h14
